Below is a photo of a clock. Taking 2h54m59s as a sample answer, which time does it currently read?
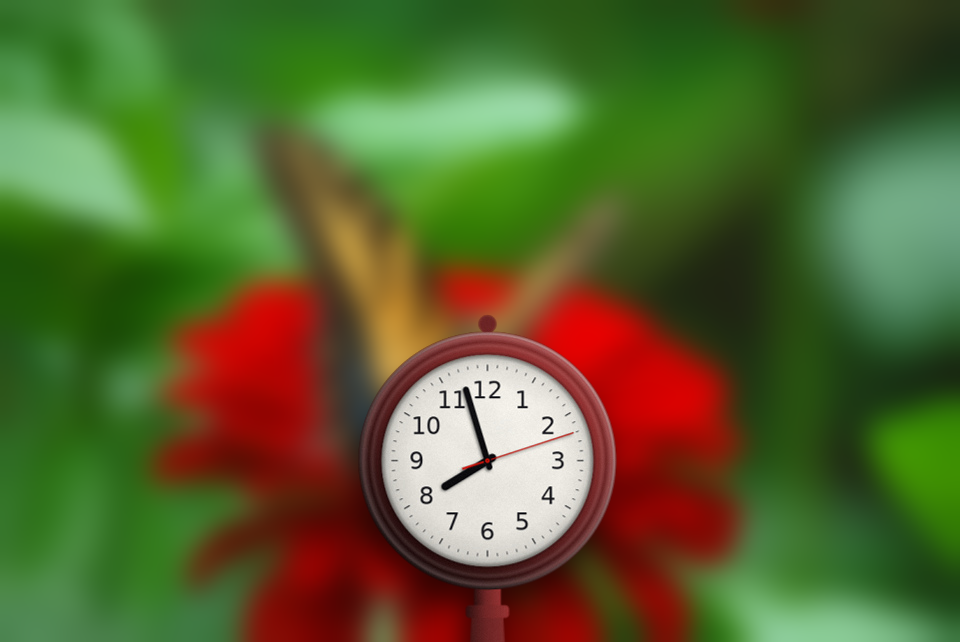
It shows 7h57m12s
